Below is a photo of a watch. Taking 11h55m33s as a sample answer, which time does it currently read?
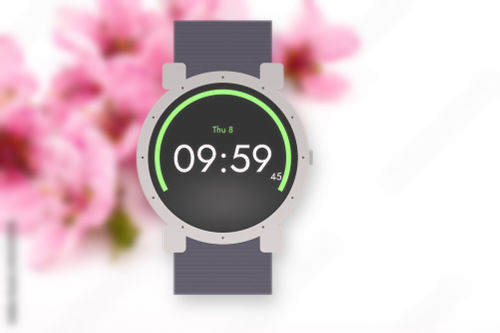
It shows 9h59m45s
